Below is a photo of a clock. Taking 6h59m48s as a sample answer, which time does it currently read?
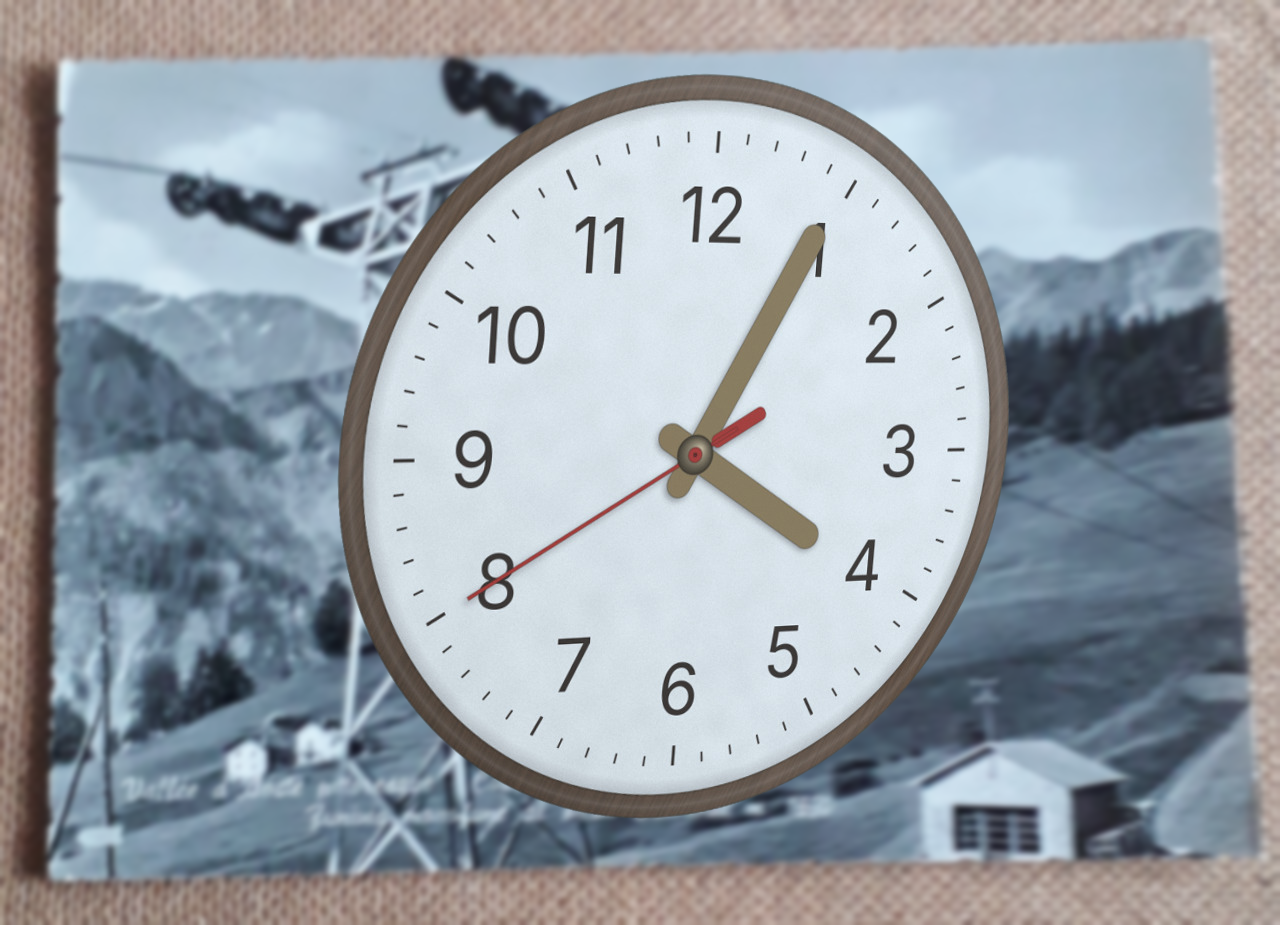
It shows 4h04m40s
